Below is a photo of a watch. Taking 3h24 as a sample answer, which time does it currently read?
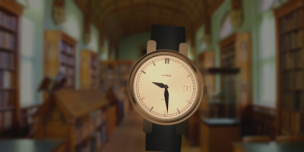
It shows 9h29
